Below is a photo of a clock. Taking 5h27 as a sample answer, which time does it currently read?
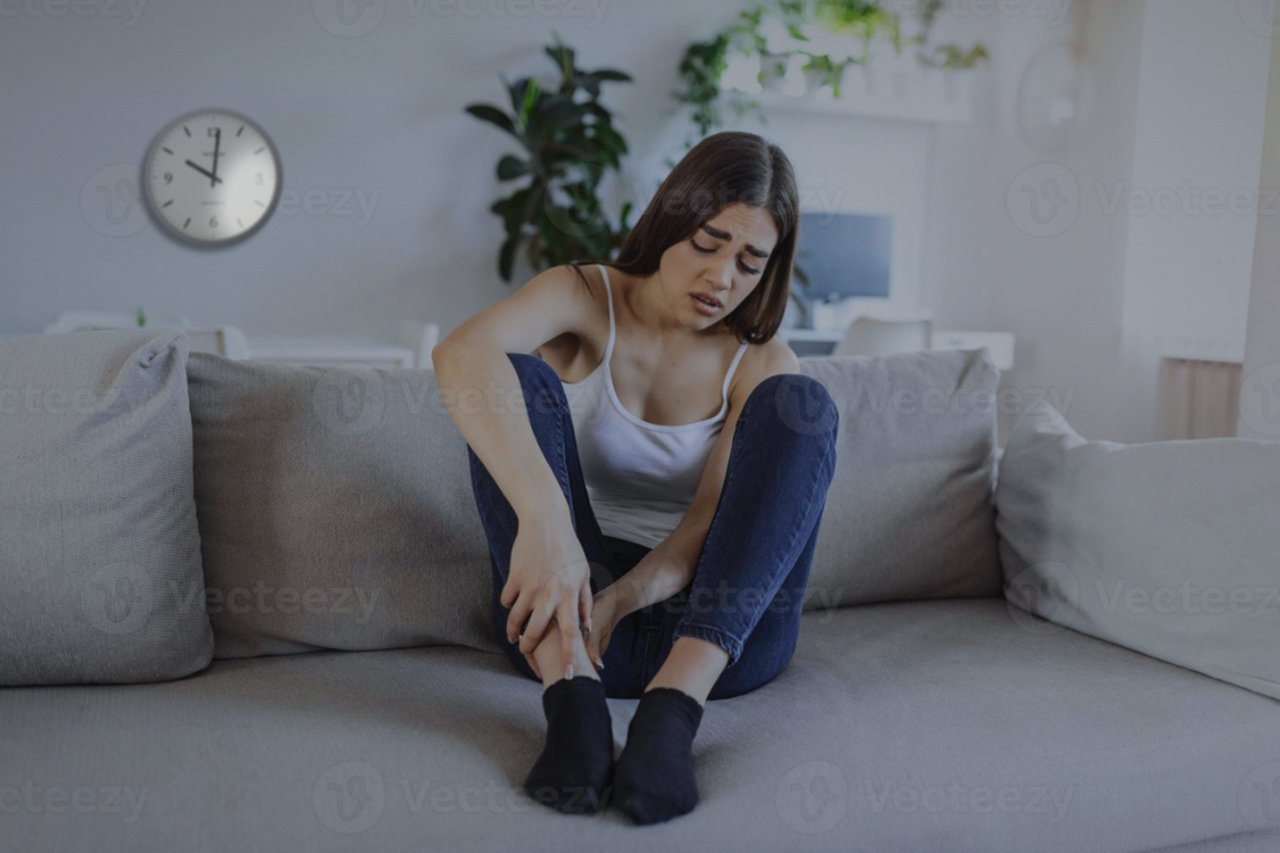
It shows 10h01
